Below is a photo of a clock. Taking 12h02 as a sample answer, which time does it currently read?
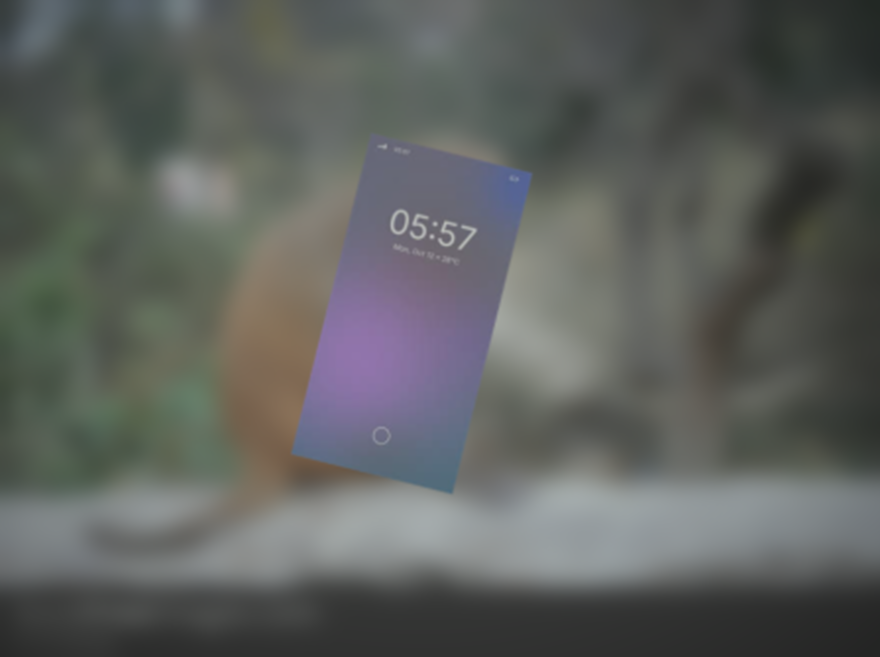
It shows 5h57
